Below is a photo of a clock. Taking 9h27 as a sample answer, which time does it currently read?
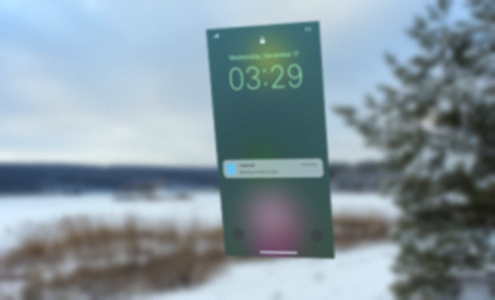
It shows 3h29
